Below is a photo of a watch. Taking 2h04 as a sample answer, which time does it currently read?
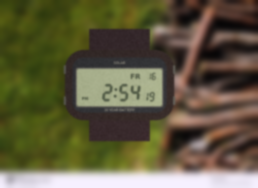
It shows 2h54
